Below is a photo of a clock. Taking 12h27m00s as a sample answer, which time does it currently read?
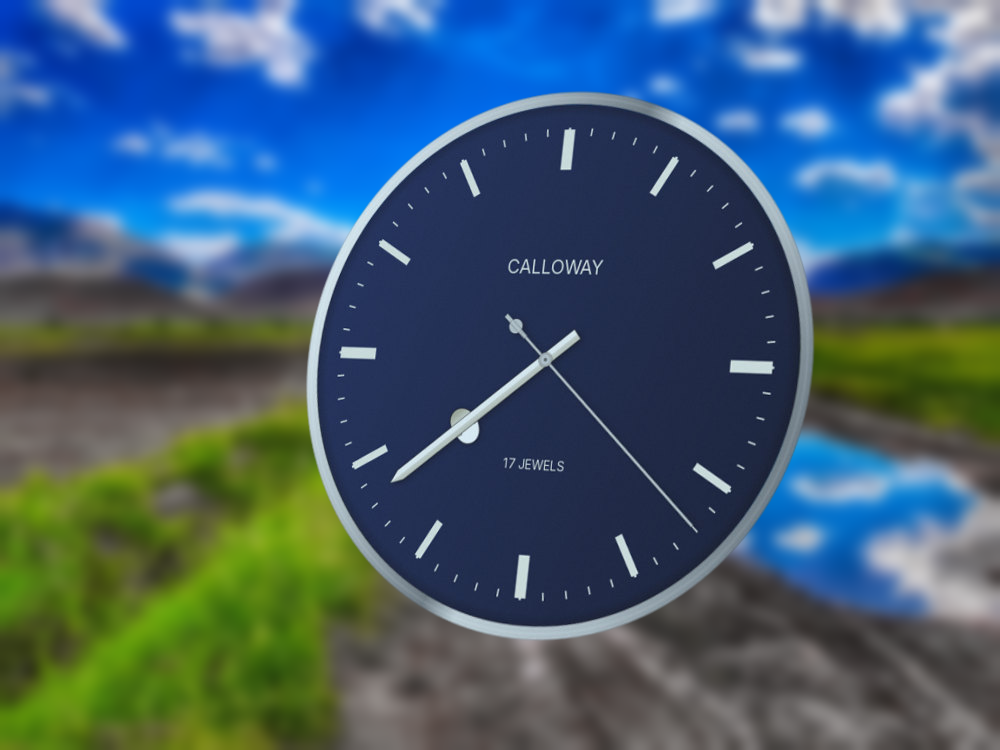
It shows 7h38m22s
